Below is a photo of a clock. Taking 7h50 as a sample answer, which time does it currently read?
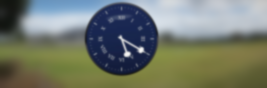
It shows 5h20
